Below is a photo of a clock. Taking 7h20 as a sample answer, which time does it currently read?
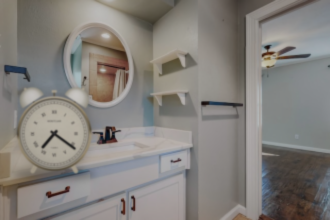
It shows 7h21
